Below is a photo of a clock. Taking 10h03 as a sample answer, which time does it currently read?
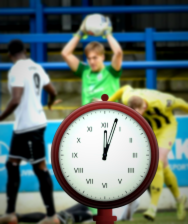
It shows 12h03
